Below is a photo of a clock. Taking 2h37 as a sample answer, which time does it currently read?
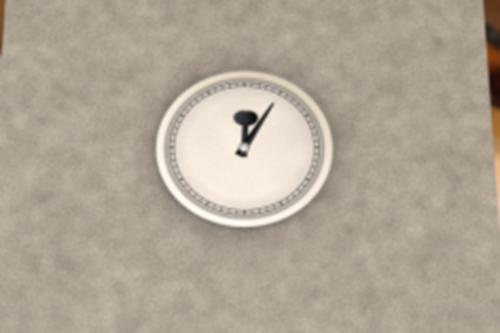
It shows 12h05
